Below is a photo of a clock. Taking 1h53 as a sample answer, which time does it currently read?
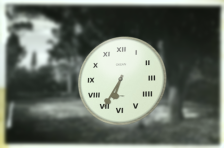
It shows 6h35
